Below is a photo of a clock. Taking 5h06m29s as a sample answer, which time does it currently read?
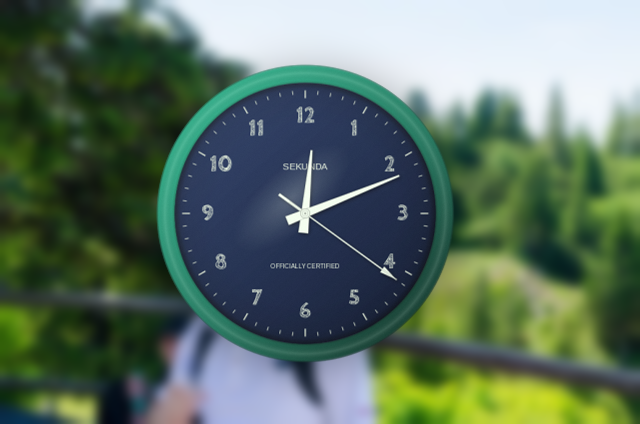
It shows 12h11m21s
